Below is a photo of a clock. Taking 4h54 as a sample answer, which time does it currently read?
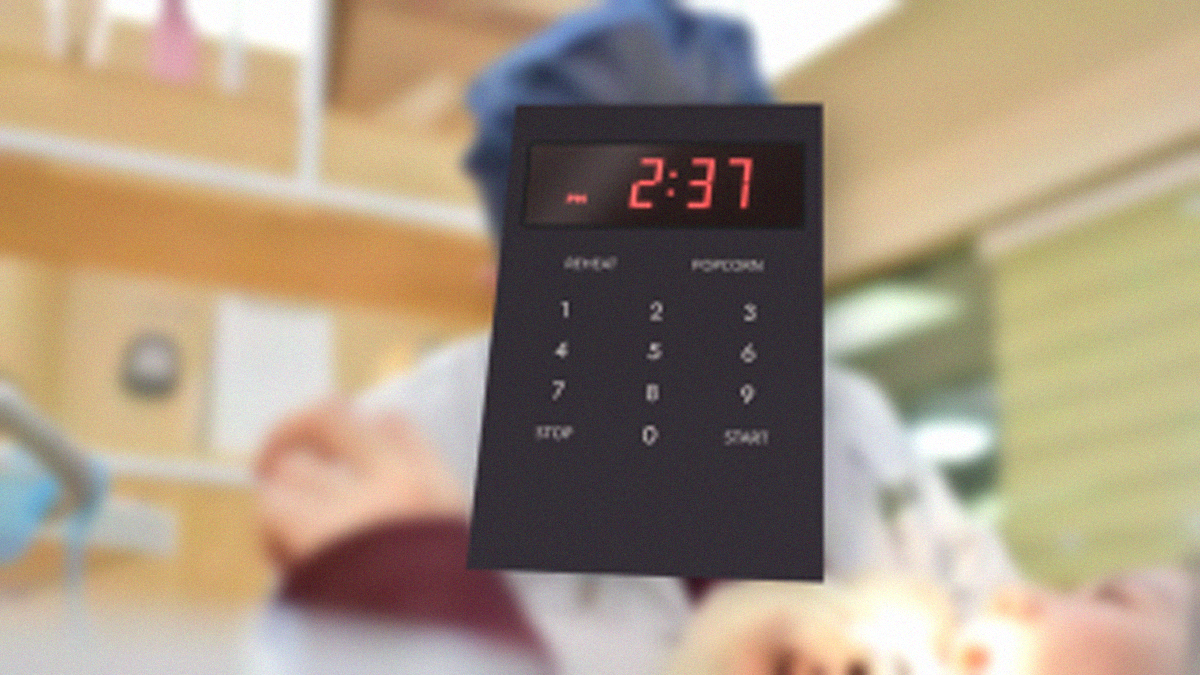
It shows 2h37
